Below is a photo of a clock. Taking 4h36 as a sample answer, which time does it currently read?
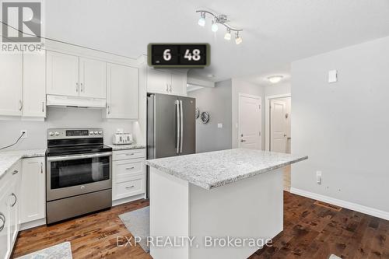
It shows 6h48
